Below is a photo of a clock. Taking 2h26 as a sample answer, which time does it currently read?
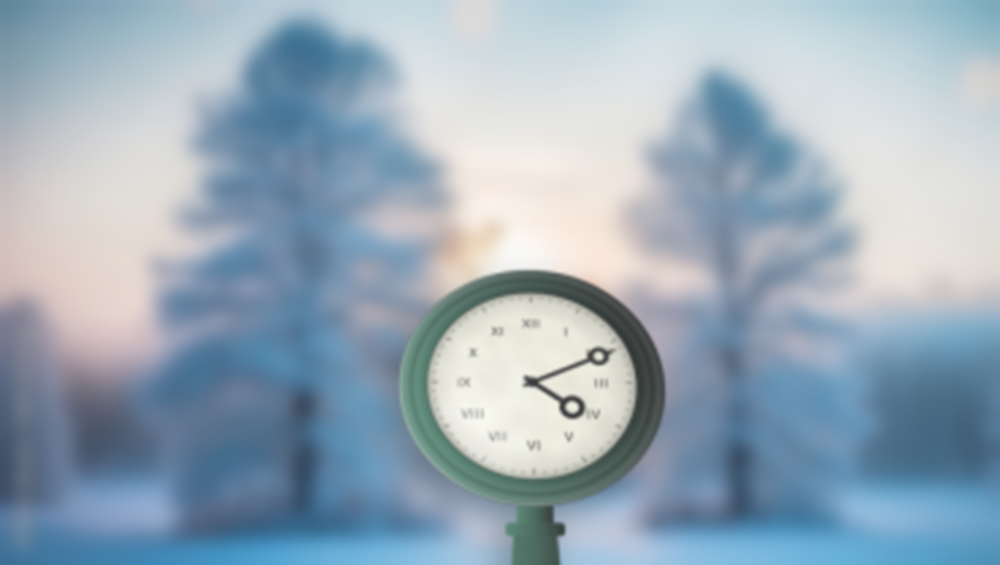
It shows 4h11
